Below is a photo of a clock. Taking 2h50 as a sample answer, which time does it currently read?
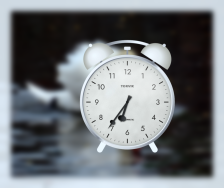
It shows 6h36
